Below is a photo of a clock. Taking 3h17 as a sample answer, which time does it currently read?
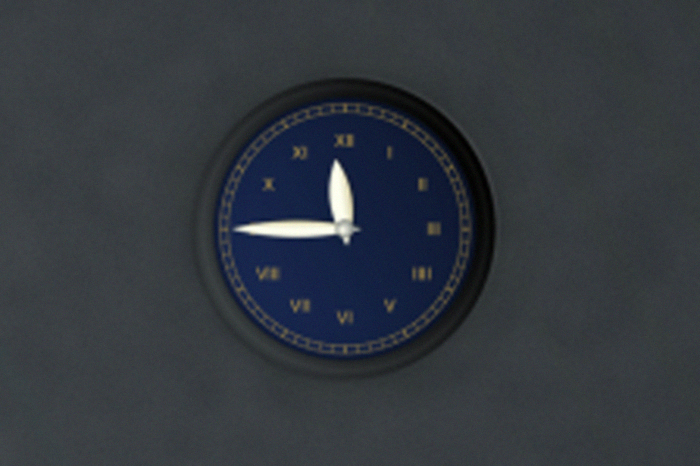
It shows 11h45
